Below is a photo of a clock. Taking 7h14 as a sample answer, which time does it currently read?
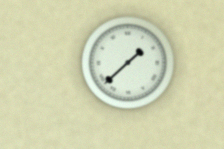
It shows 1h38
